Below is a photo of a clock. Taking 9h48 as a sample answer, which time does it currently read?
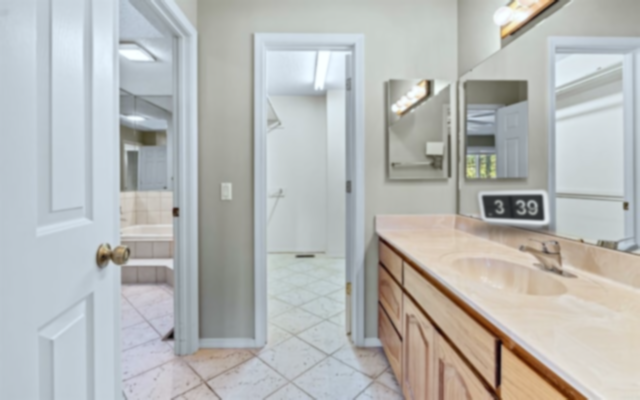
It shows 3h39
